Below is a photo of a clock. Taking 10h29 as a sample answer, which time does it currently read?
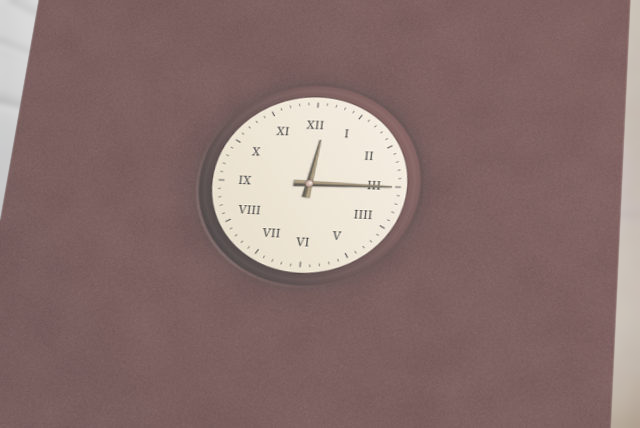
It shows 12h15
